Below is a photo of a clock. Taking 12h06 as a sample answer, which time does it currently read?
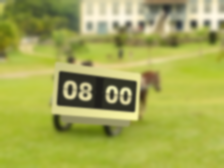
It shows 8h00
